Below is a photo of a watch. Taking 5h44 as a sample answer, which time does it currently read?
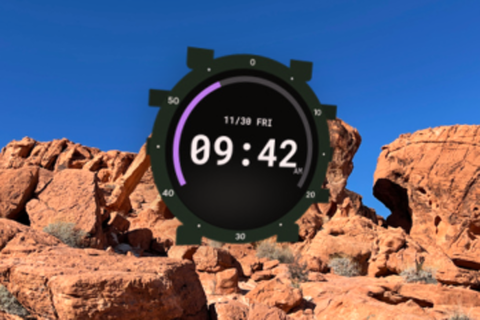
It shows 9h42
